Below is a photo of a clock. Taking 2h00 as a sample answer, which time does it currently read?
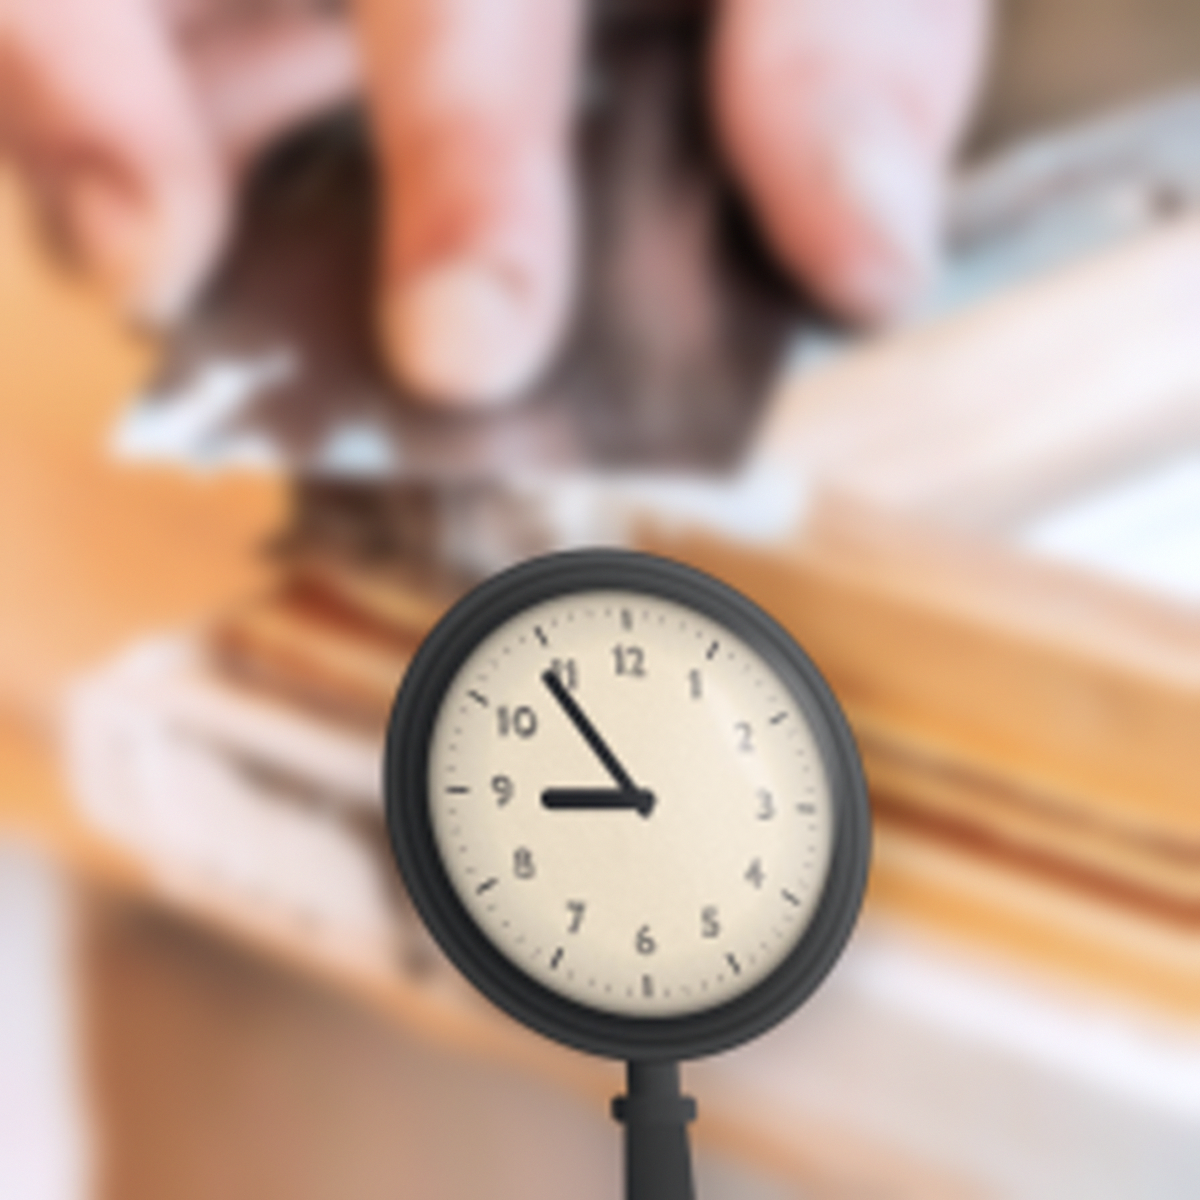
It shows 8h54
